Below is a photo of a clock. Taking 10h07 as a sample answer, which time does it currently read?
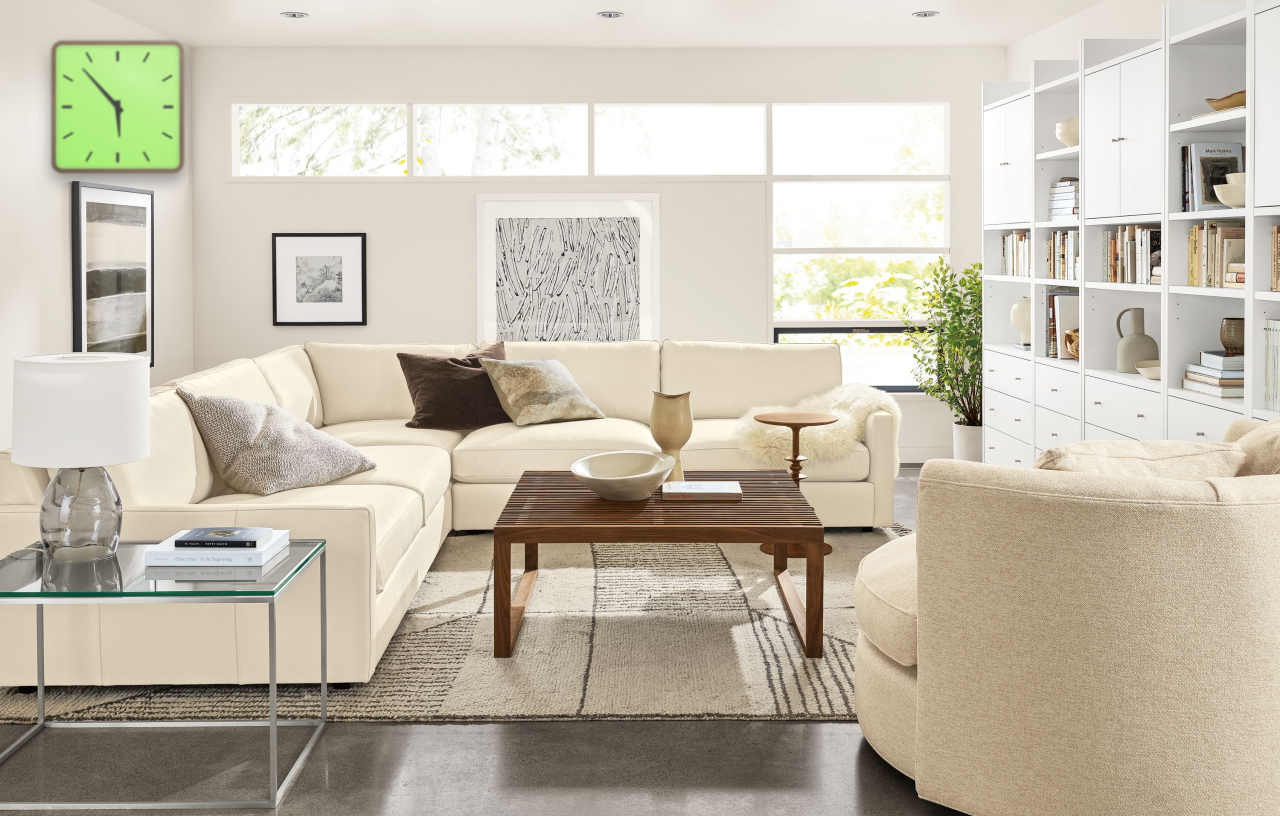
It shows 5h53
